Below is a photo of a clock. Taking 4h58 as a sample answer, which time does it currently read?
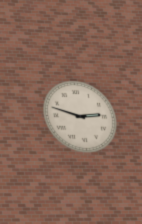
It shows 2h48
